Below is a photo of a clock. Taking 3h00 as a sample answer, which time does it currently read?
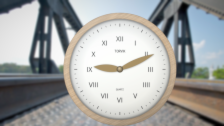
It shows 9h11
